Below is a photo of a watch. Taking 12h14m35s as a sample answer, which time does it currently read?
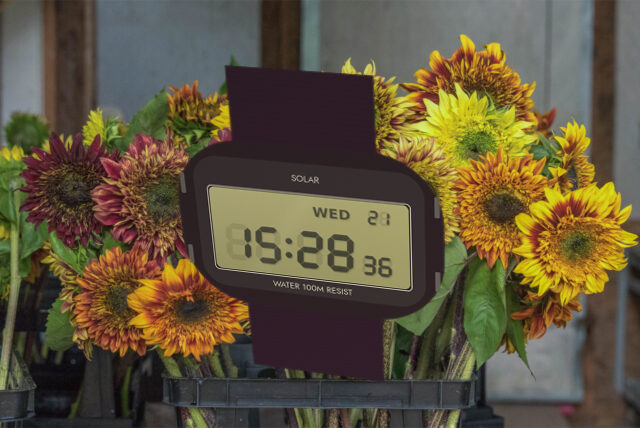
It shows 15h28m36s
